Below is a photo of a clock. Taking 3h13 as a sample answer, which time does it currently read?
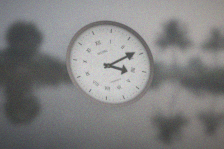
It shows 4h14
